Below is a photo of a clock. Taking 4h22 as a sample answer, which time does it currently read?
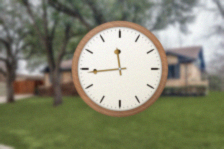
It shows 11h44
